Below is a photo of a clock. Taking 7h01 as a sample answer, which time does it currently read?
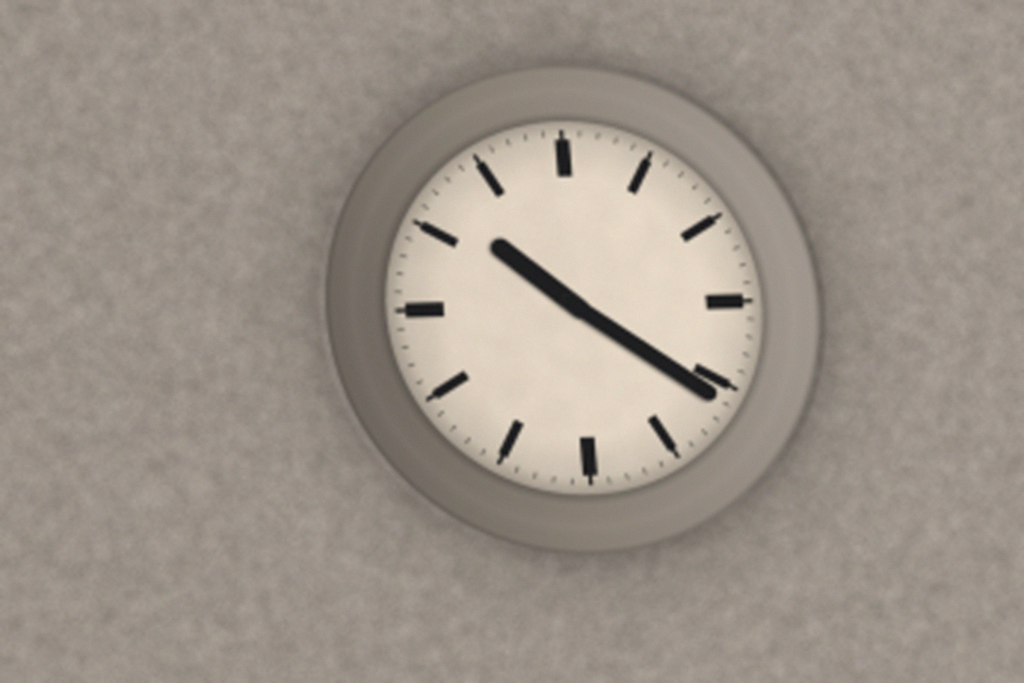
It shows 10h21
